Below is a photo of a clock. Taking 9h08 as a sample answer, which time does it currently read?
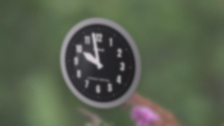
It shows 9h58
